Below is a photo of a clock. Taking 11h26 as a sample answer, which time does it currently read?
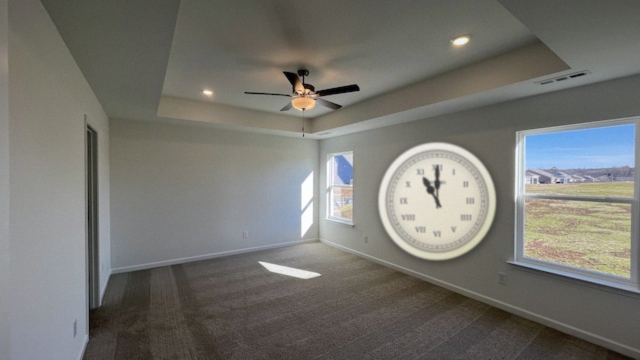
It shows 11h00
